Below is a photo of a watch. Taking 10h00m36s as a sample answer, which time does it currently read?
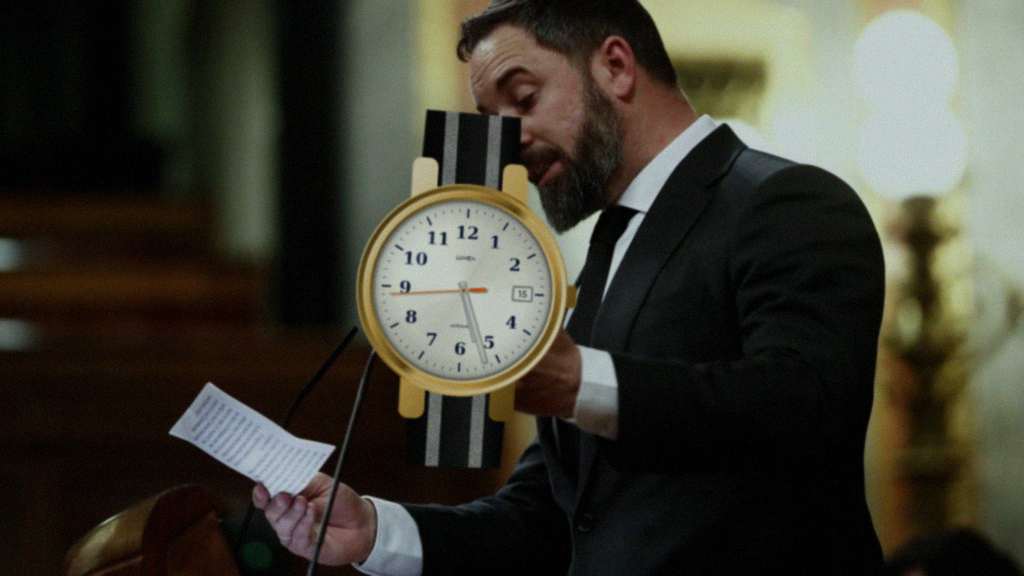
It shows 5h26m44s
